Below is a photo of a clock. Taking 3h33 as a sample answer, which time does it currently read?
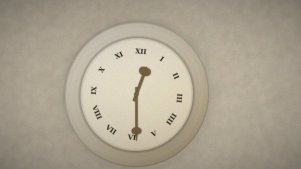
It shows 12h29
